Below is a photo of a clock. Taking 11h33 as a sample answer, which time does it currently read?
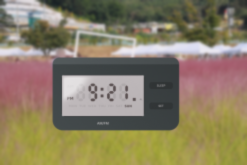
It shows 9h21
